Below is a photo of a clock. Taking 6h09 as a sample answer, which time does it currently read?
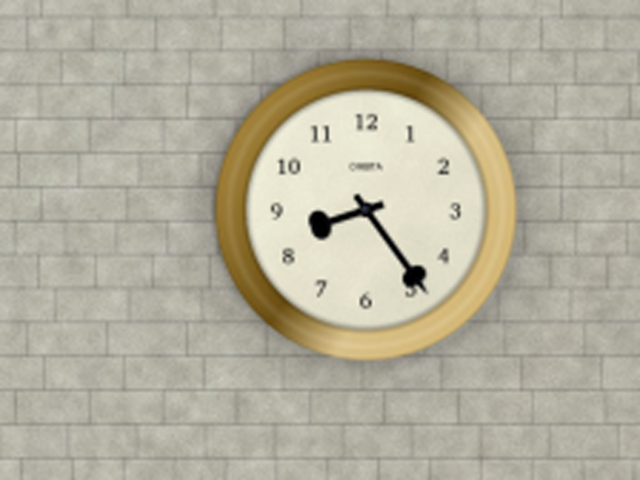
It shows 8h24
